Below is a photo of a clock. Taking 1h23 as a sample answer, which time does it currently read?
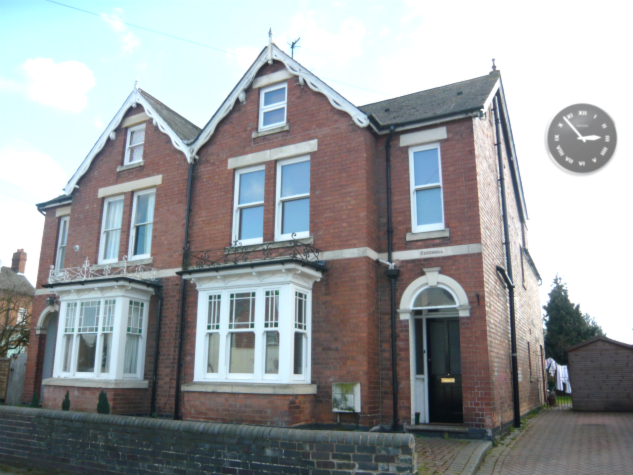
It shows 2h53
